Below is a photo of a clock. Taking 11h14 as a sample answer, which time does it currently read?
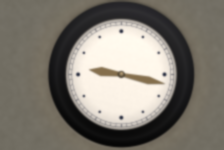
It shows 9h17
